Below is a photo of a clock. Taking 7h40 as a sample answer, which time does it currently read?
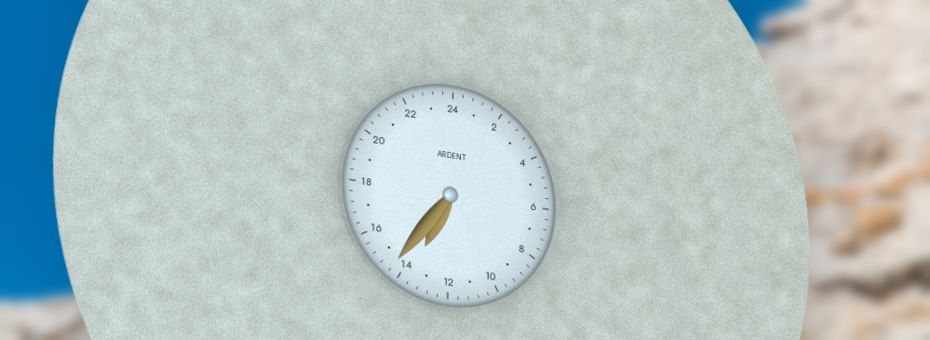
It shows 13h36
